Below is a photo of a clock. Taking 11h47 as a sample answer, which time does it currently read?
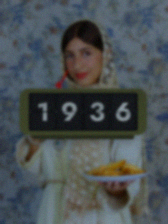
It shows 19h36
